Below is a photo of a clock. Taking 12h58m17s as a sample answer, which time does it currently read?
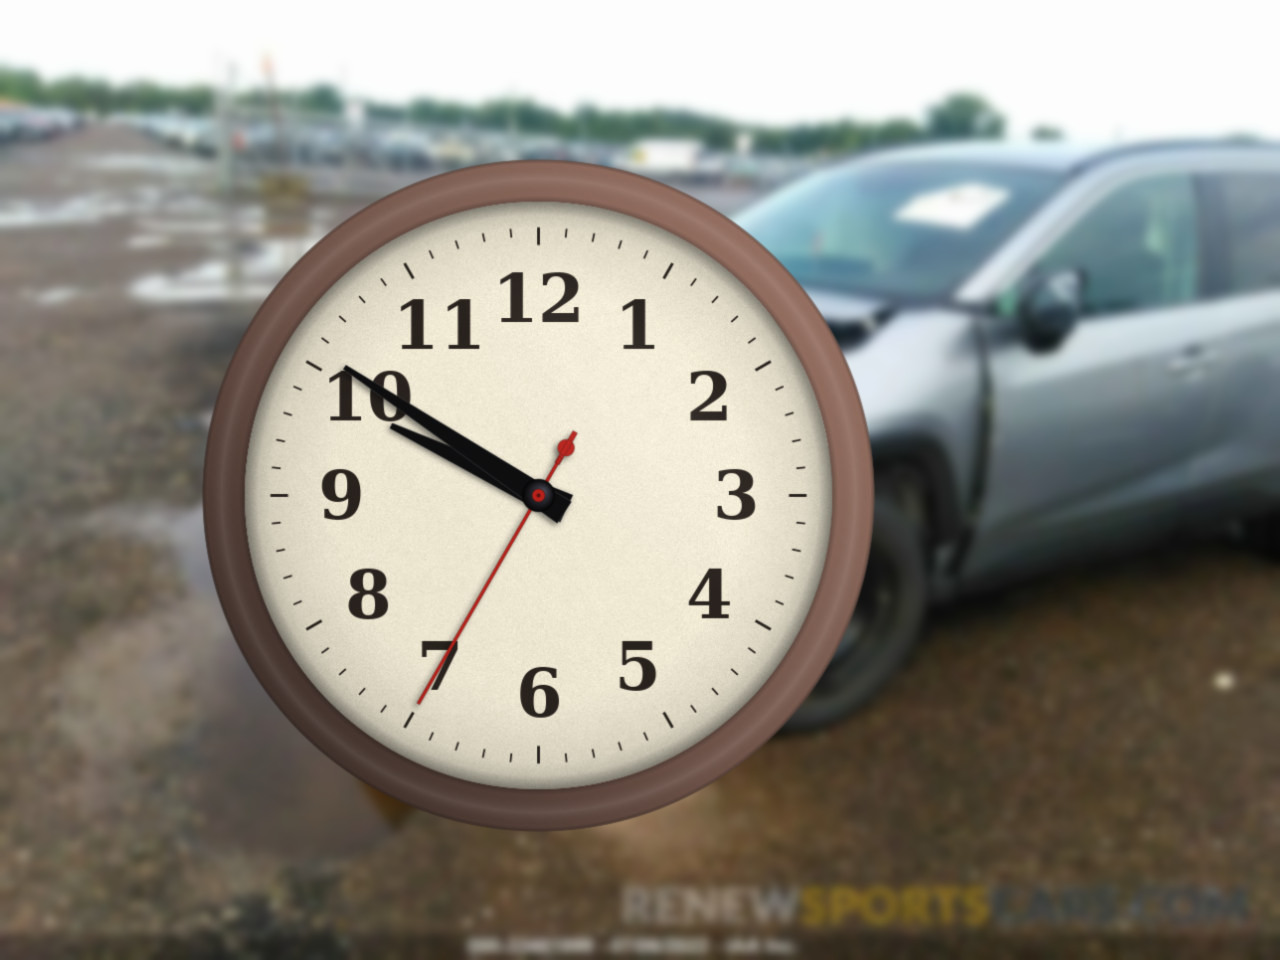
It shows 9h50m35s
